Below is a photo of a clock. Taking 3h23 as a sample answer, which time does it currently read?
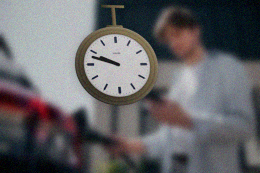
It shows 9h48
